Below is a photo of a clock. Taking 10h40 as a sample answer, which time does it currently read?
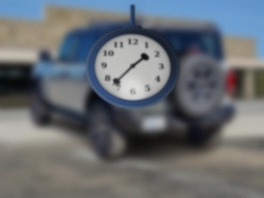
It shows 1h37
